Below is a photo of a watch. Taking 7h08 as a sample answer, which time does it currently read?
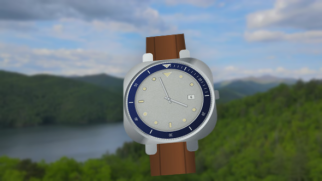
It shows 3h57
